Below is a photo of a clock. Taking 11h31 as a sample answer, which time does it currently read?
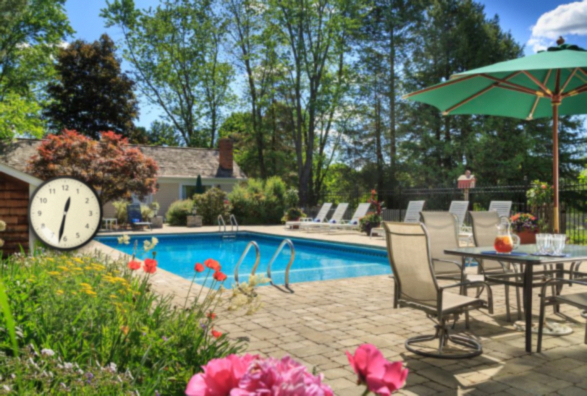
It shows 12h32
